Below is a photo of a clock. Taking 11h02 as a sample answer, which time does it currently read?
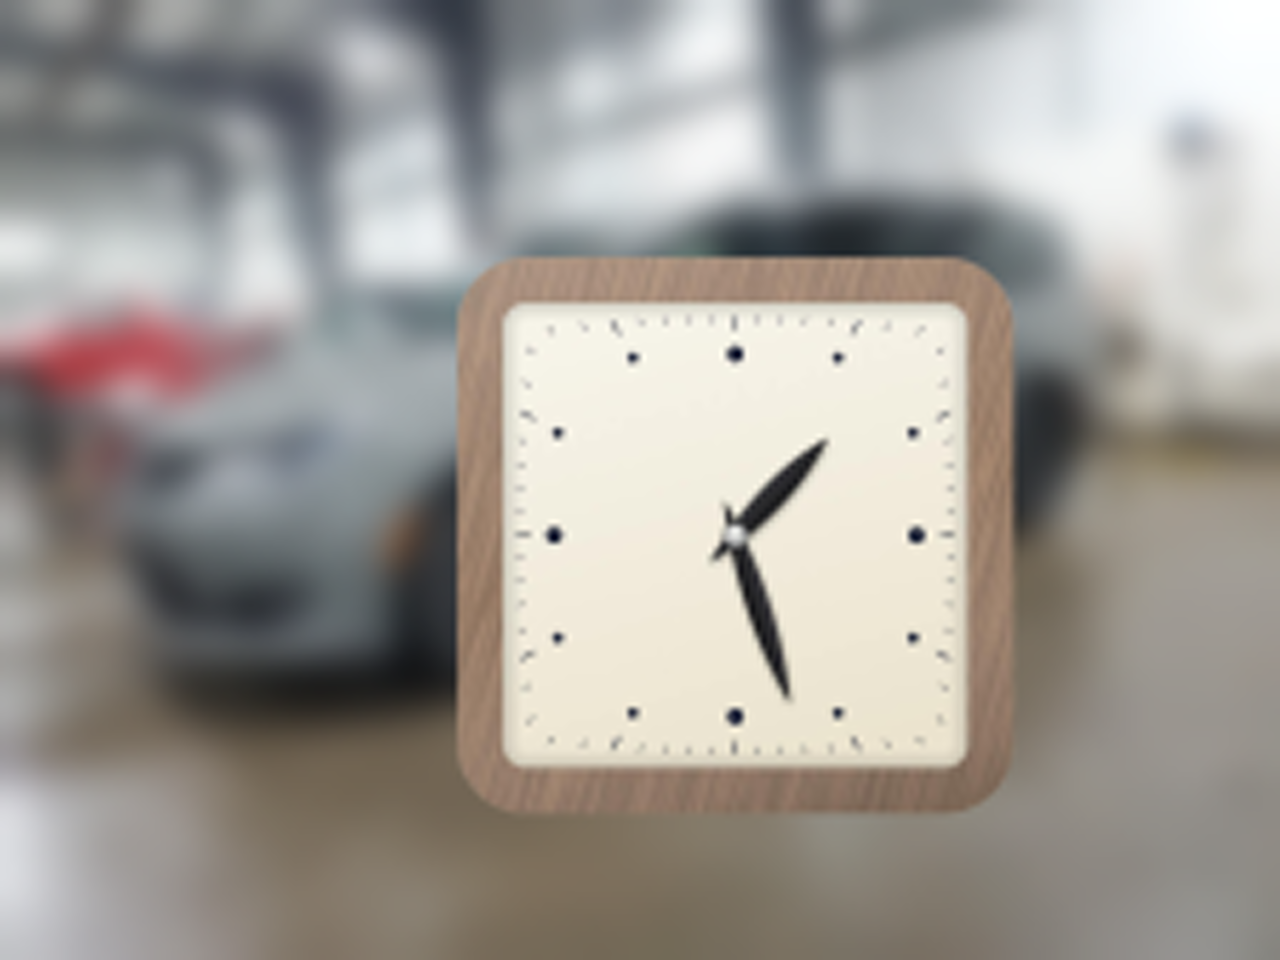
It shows 1h27
